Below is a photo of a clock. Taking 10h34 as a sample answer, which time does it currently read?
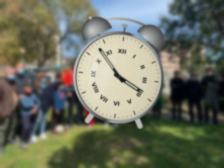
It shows 3h53
